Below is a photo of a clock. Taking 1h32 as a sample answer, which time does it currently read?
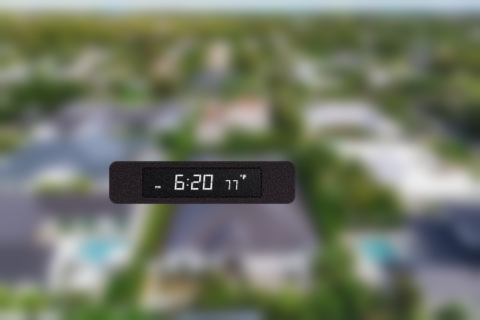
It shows 6h20
